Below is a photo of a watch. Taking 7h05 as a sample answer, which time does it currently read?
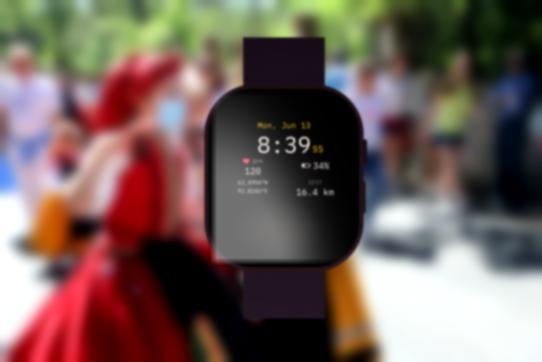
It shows 8h39
